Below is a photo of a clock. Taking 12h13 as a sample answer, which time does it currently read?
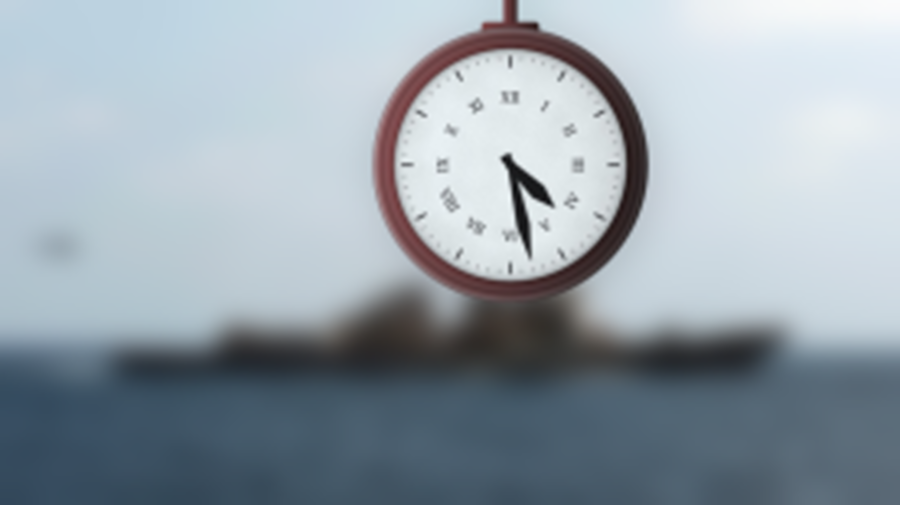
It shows 4h28
